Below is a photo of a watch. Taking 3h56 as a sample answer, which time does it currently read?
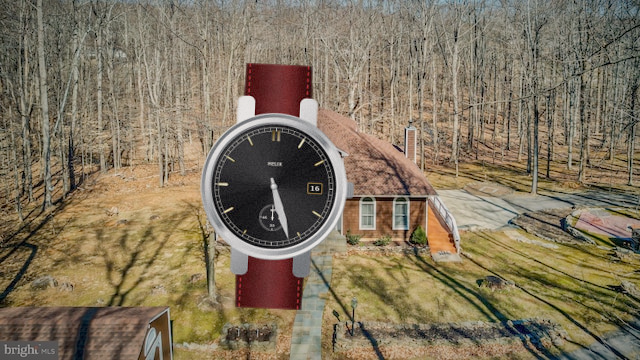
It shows 5h27
